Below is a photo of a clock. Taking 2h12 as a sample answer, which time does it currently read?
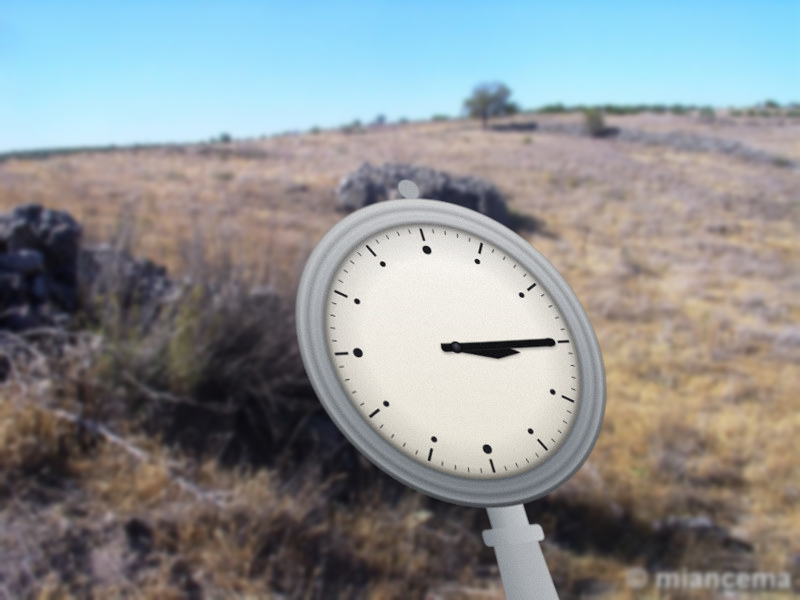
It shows 3h15
